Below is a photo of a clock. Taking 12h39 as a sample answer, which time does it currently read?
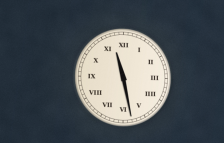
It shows 11h28
